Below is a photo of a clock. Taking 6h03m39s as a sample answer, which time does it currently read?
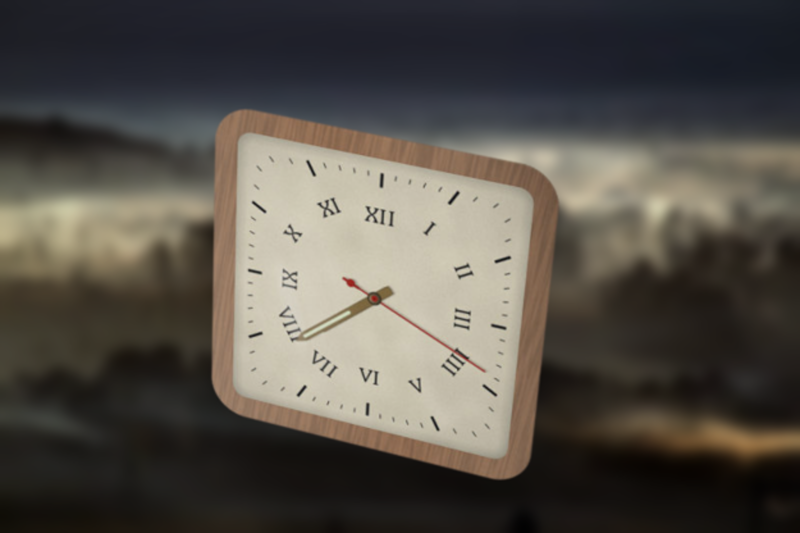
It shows 7h38m19s
